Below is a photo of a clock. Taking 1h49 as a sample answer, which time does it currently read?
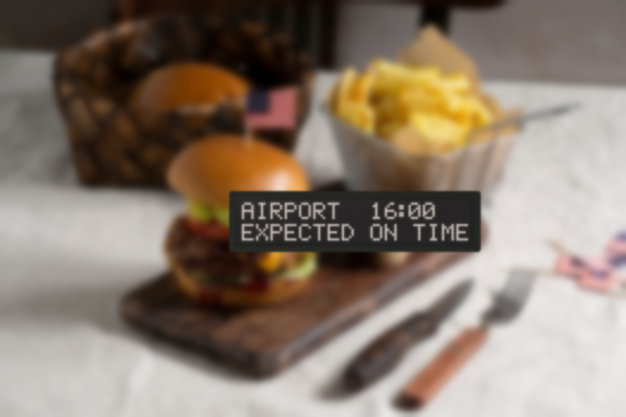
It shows 16h00
